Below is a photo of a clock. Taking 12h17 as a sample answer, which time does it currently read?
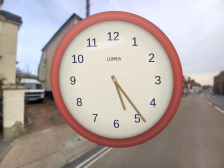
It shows 5h24
